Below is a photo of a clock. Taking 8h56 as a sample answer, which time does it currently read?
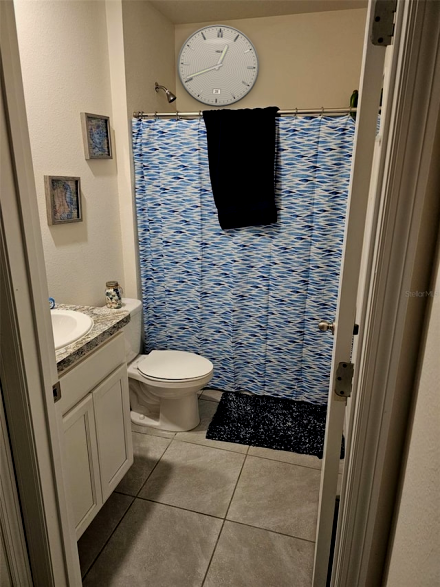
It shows 12h41
